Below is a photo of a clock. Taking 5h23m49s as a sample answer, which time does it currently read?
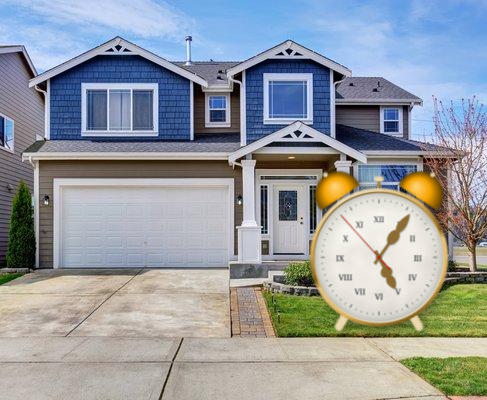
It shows 5h05m53s
